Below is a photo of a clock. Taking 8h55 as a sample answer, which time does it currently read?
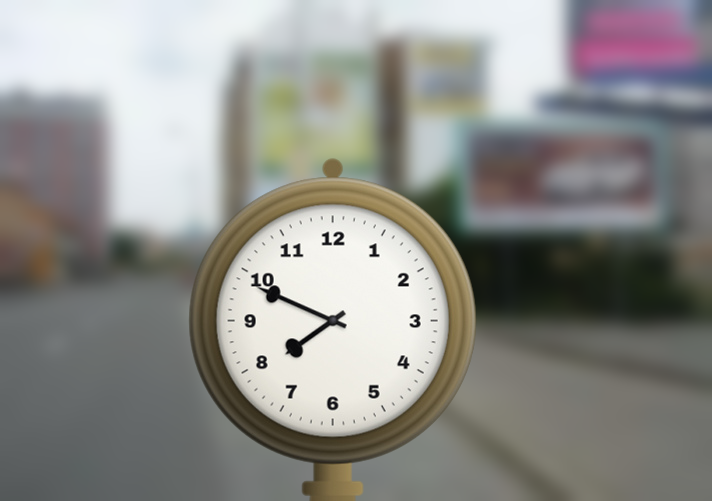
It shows 7h49
